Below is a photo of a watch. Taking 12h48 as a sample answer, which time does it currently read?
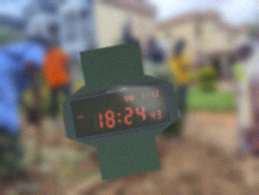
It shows 18h24
